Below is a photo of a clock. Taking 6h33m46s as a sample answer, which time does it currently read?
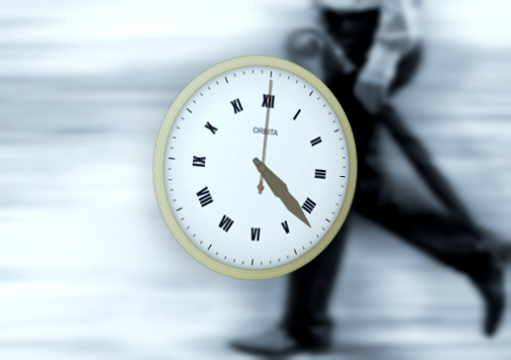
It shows 4h22m00s
